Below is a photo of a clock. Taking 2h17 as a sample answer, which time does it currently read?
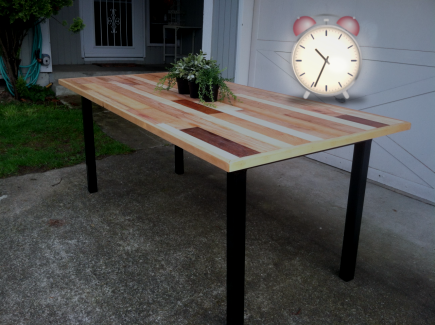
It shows 10h34
